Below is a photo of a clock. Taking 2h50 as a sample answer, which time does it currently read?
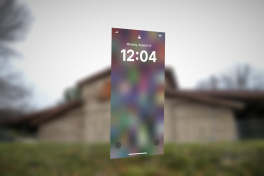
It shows 12h04
